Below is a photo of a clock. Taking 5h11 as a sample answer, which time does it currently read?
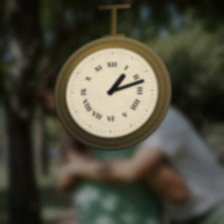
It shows 1h12
